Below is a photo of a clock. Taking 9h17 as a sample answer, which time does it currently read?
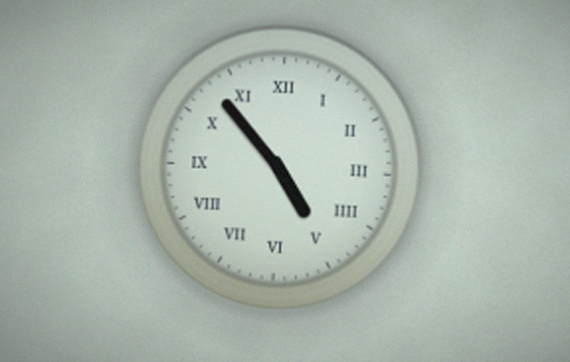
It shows 4h53
